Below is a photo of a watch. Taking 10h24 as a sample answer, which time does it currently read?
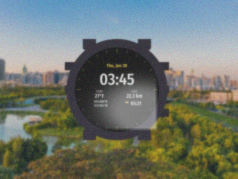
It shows 3h45
